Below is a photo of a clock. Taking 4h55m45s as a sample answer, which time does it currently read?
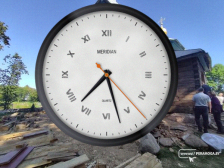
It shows 7h27m23s
